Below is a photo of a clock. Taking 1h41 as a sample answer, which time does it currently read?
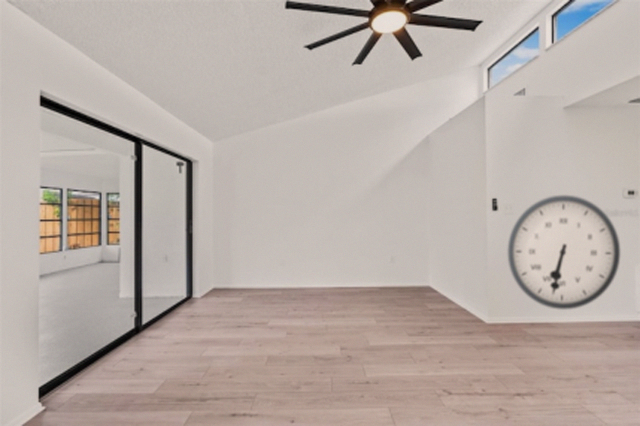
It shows 6h32
